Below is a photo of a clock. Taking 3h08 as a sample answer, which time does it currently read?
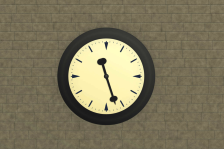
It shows 11h27
